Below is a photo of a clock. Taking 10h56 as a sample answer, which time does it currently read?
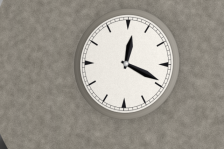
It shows 12h19
